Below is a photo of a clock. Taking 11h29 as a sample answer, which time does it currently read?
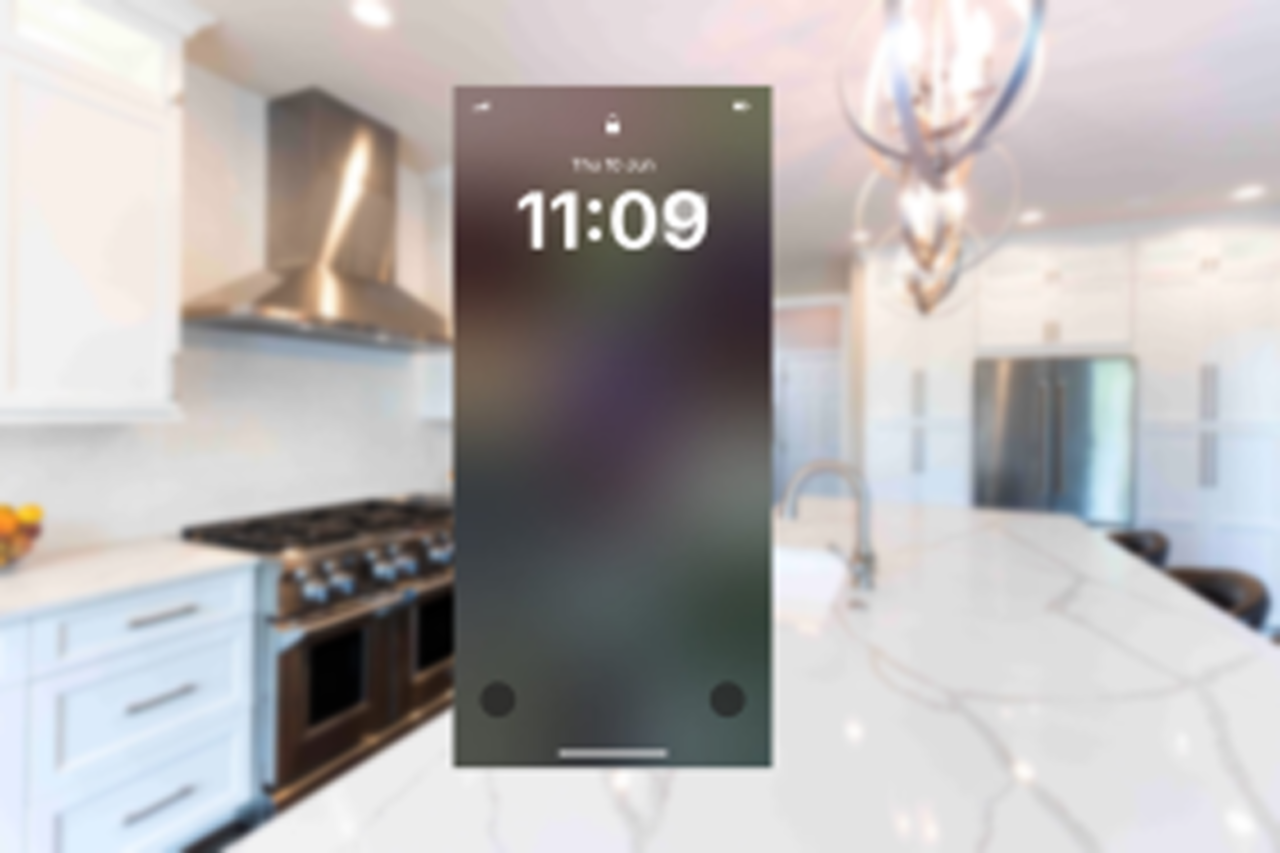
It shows 11h09
